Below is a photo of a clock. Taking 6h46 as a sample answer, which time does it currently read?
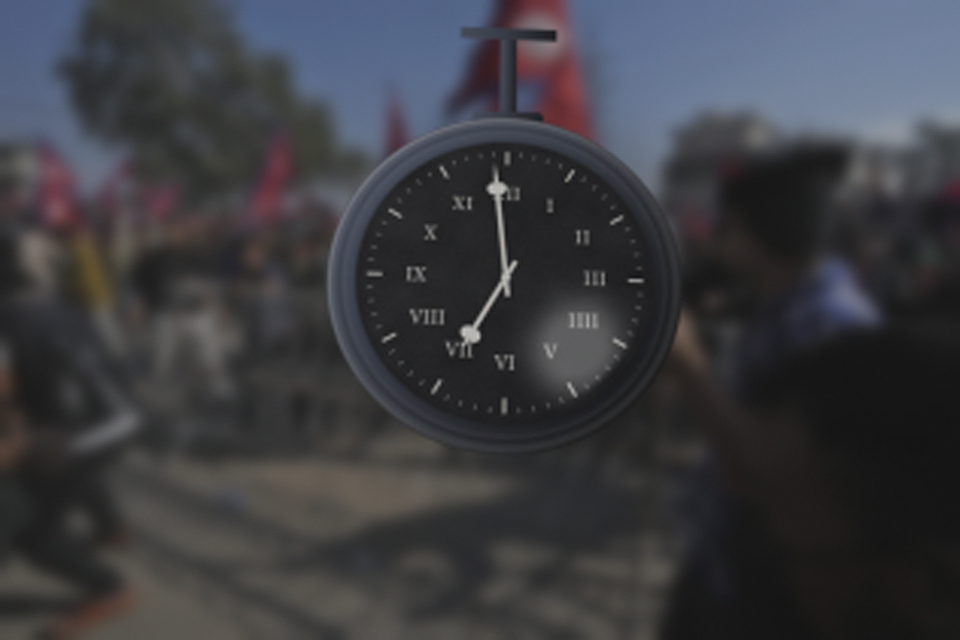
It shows 6h59
